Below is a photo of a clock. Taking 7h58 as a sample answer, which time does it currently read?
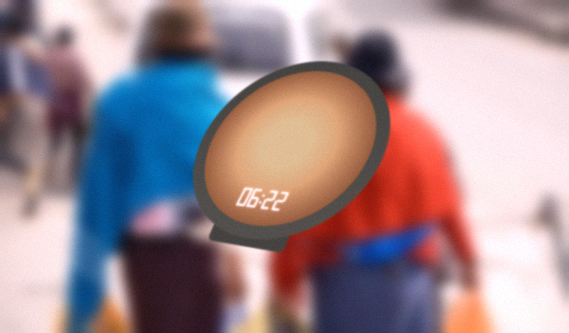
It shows 6h22
